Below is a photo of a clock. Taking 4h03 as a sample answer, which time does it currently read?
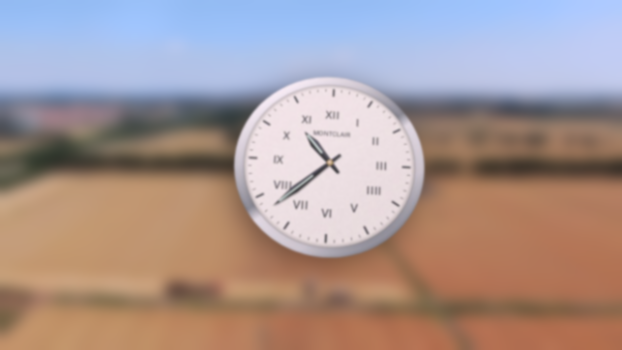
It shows 10h38
